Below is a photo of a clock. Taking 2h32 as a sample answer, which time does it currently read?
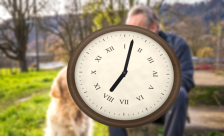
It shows 8h07
